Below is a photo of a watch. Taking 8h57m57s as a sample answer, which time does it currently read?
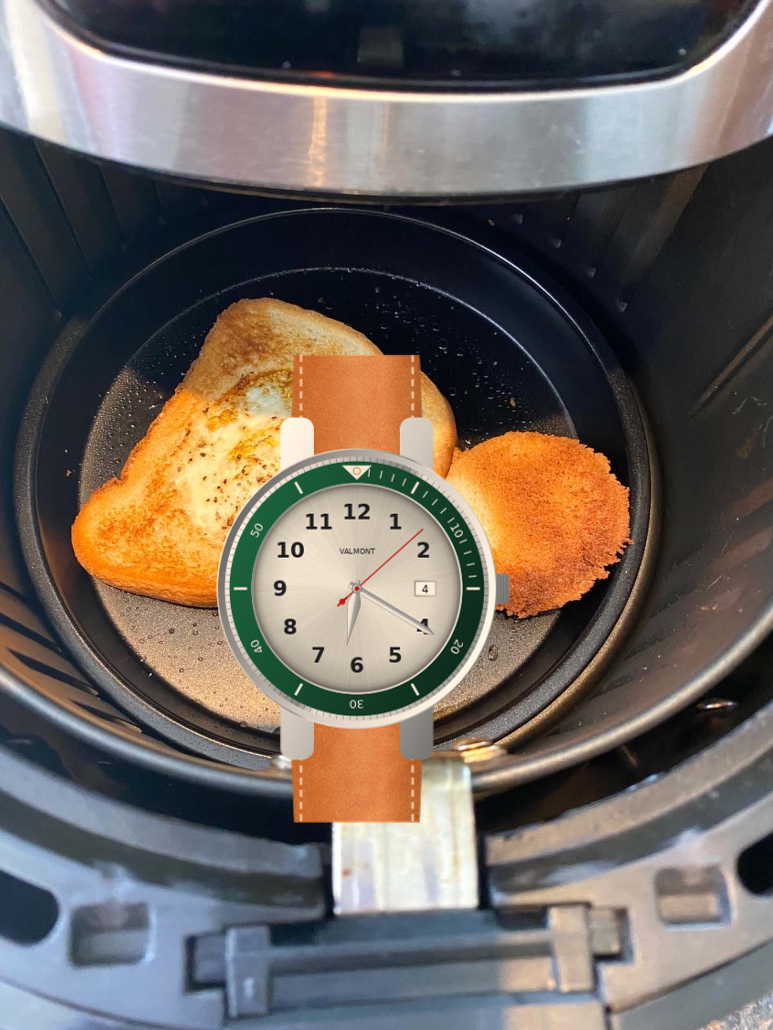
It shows 6h20m08s
